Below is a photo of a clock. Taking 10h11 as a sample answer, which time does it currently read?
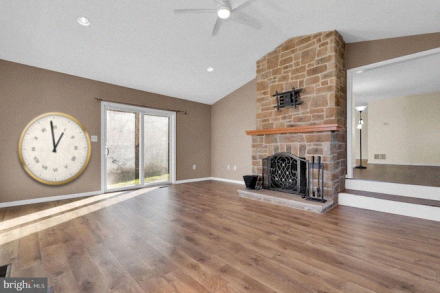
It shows 12h59
